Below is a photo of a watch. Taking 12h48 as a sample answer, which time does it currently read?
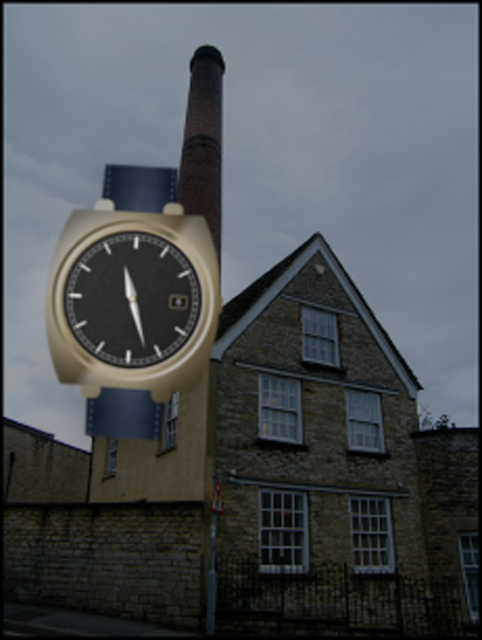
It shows 11h27
